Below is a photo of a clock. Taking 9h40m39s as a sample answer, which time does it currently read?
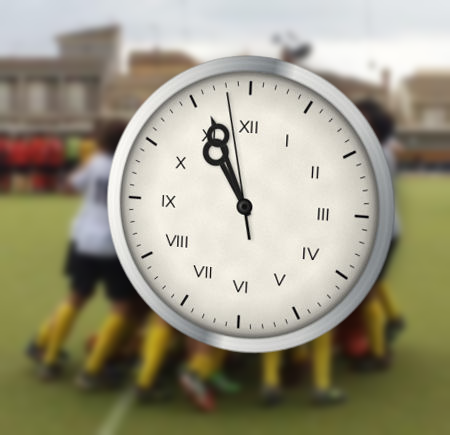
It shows 10h55m58s
